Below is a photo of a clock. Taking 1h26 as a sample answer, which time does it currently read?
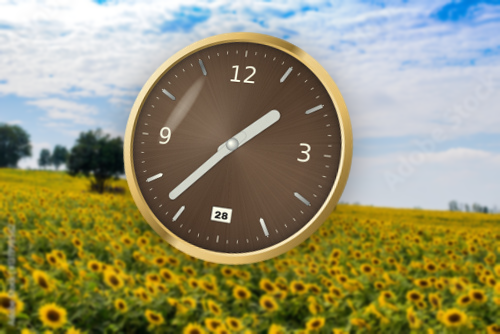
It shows 1h37
